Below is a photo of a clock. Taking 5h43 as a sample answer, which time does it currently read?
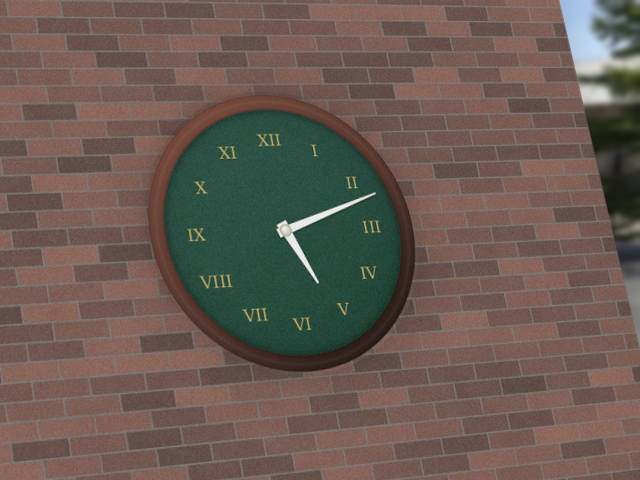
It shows 5h12
